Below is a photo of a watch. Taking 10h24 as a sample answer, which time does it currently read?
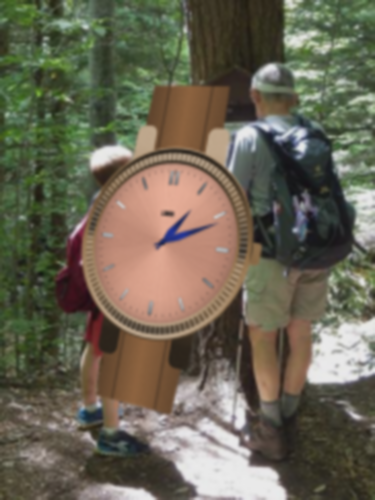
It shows 1h11
